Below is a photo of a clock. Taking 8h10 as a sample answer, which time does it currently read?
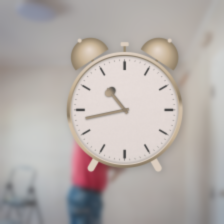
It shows 10h43
